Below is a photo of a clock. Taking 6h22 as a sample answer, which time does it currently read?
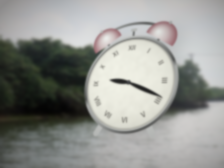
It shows 9h19
